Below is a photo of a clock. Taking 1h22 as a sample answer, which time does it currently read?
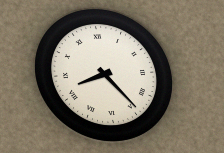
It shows 8h24
